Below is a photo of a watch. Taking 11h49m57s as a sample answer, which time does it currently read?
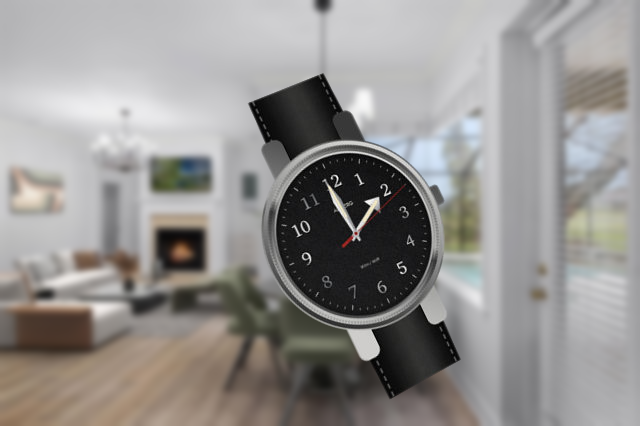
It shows 1h59m12s
